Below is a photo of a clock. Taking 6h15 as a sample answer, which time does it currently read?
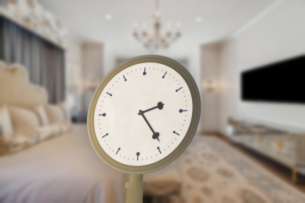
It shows 2h24
